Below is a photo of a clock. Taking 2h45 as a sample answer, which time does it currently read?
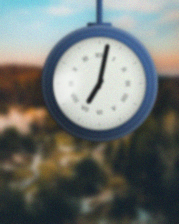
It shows 7h02
